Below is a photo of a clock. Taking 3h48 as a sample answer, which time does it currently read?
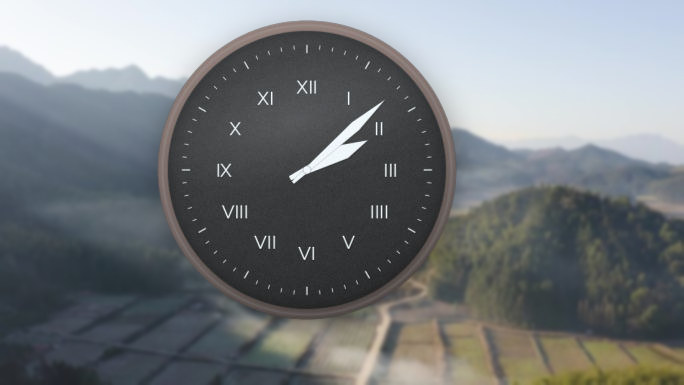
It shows 2h08
